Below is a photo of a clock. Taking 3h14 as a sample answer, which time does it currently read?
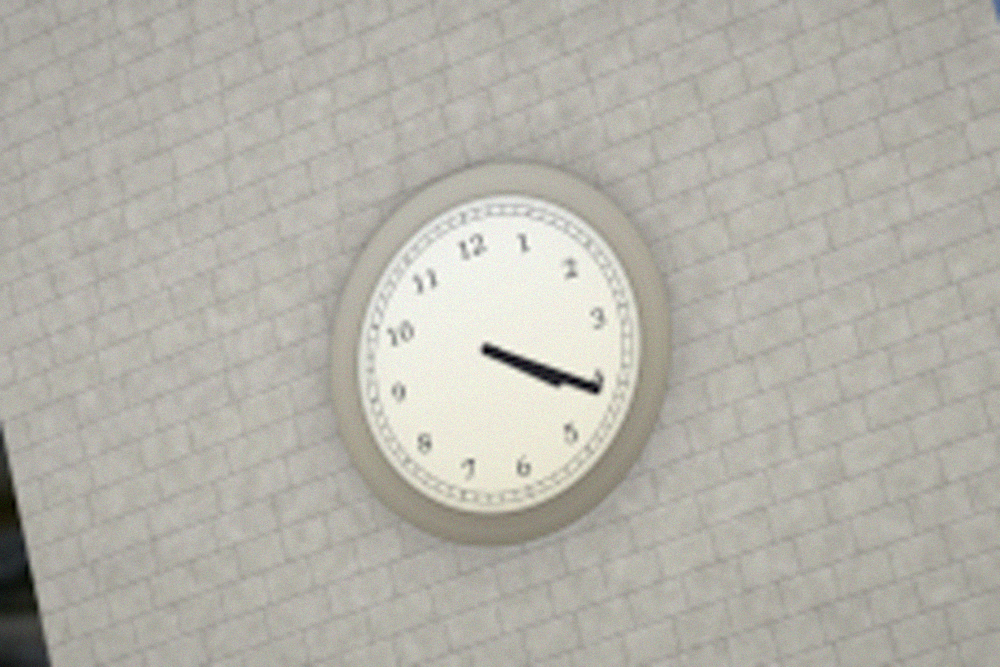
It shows 4h21
